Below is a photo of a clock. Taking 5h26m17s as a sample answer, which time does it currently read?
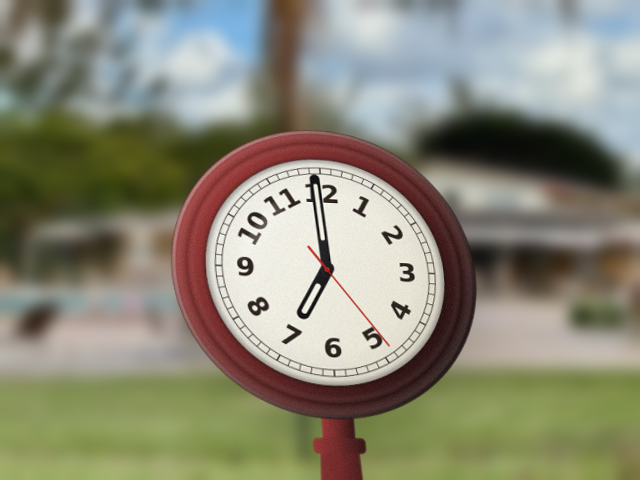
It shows 6h59m24s
